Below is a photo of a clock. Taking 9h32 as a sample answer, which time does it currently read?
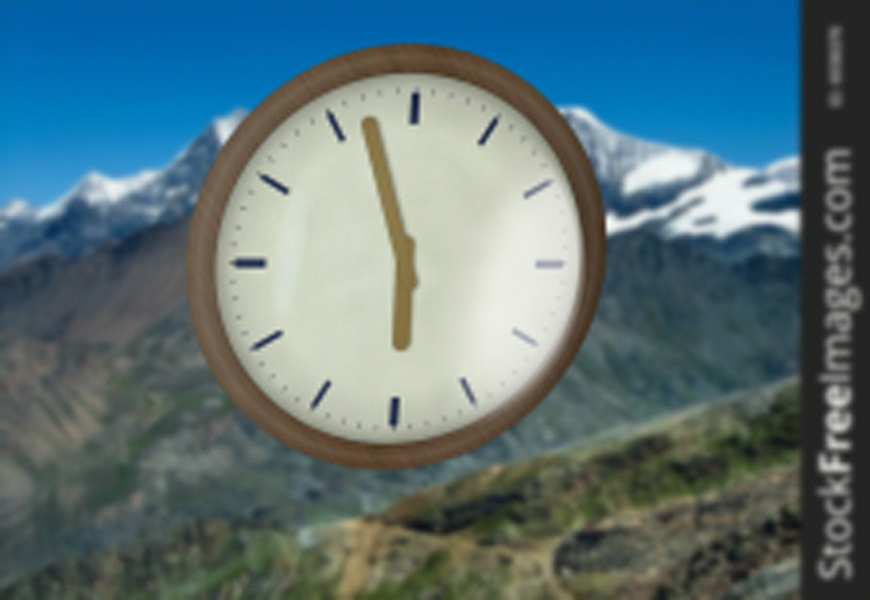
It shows 5h57
